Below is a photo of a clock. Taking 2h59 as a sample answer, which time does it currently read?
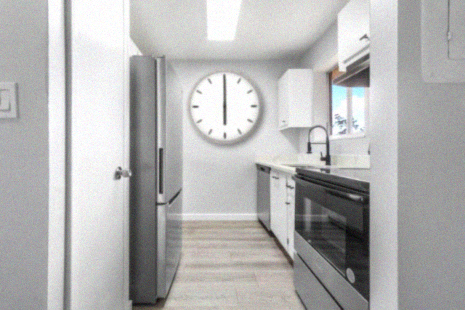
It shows 6h00
